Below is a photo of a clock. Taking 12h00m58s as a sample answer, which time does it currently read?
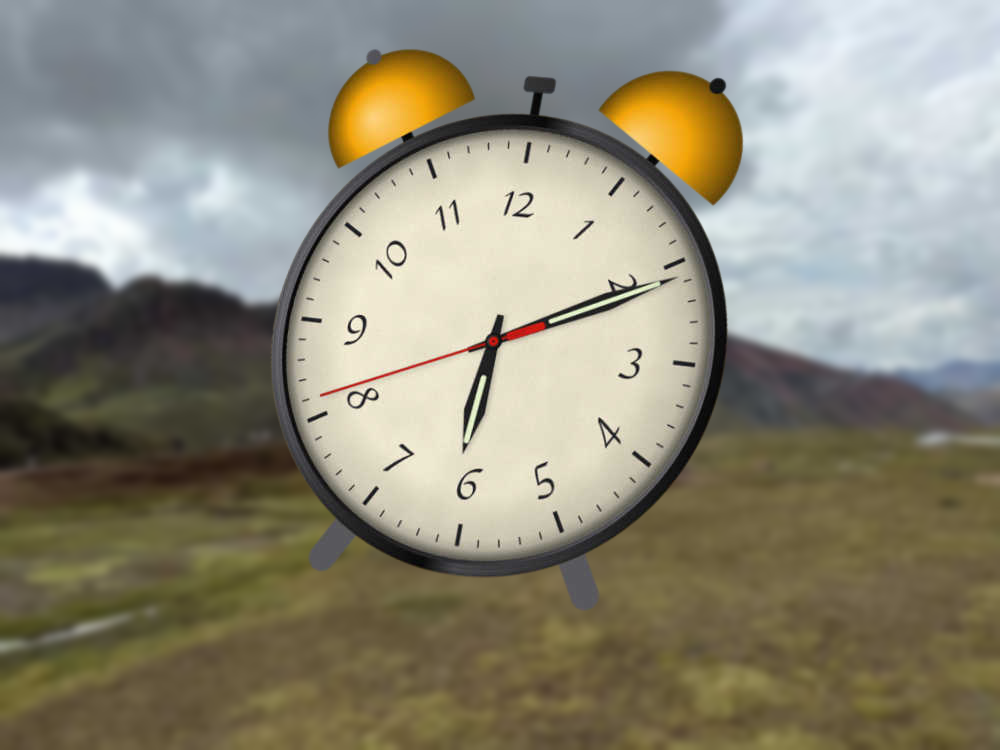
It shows 6h10m41s
